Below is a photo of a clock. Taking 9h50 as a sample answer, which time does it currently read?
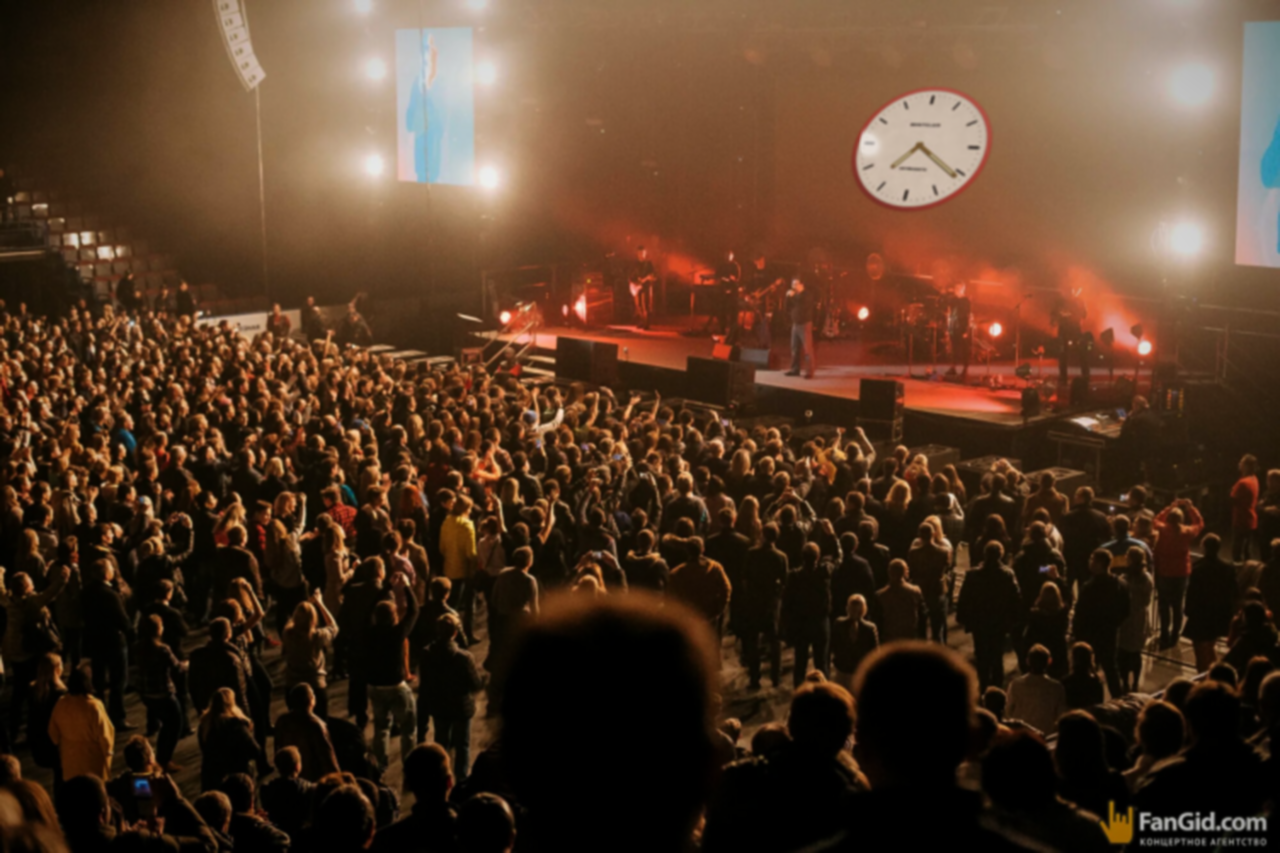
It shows 7h21
